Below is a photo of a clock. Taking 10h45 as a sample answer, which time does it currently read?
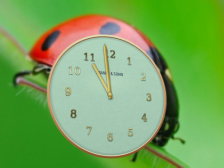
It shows 10h59
